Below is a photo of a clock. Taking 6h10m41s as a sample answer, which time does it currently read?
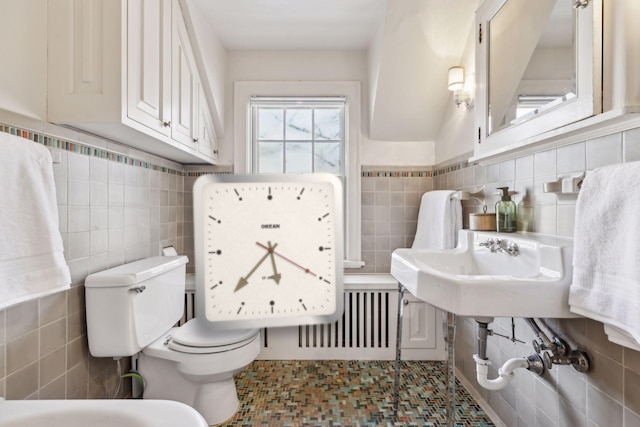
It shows 5h37m20s
